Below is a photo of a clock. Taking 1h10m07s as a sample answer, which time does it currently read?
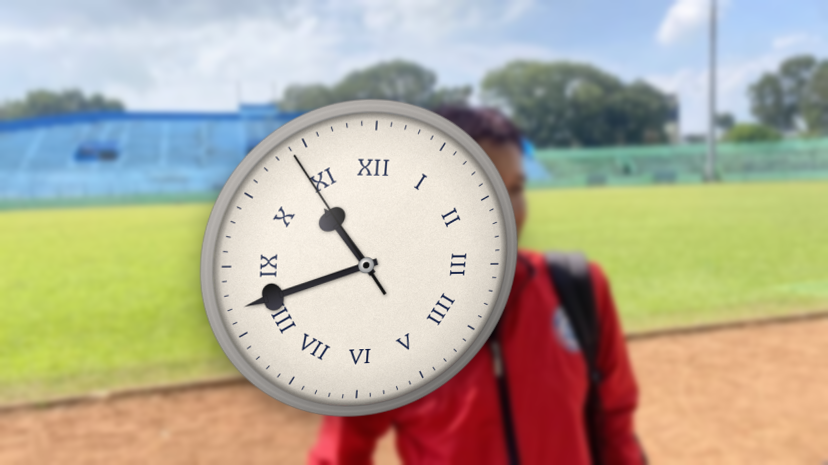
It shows 10h41m54s
